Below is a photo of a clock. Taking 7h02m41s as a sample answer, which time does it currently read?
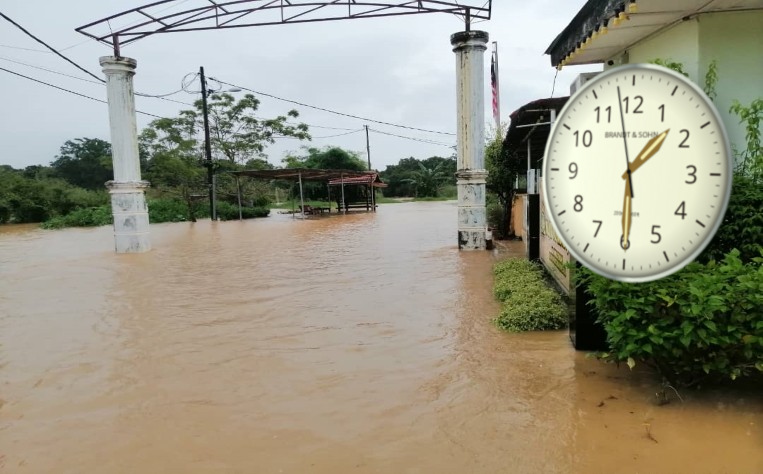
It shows 1h29m58s
